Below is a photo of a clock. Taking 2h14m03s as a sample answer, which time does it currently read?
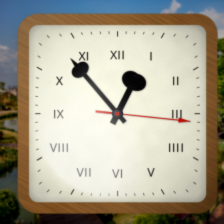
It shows 12h53m16s
